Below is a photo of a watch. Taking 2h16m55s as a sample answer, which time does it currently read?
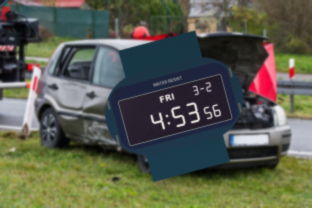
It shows 4h53m56s
